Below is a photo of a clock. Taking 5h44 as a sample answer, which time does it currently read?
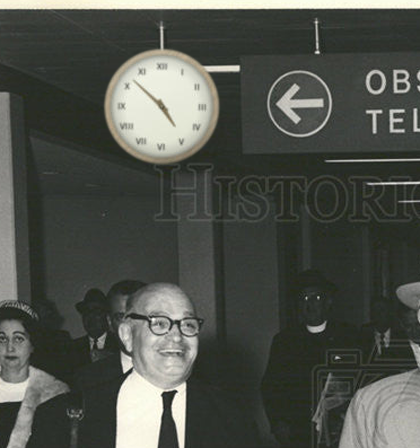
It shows 4h52
